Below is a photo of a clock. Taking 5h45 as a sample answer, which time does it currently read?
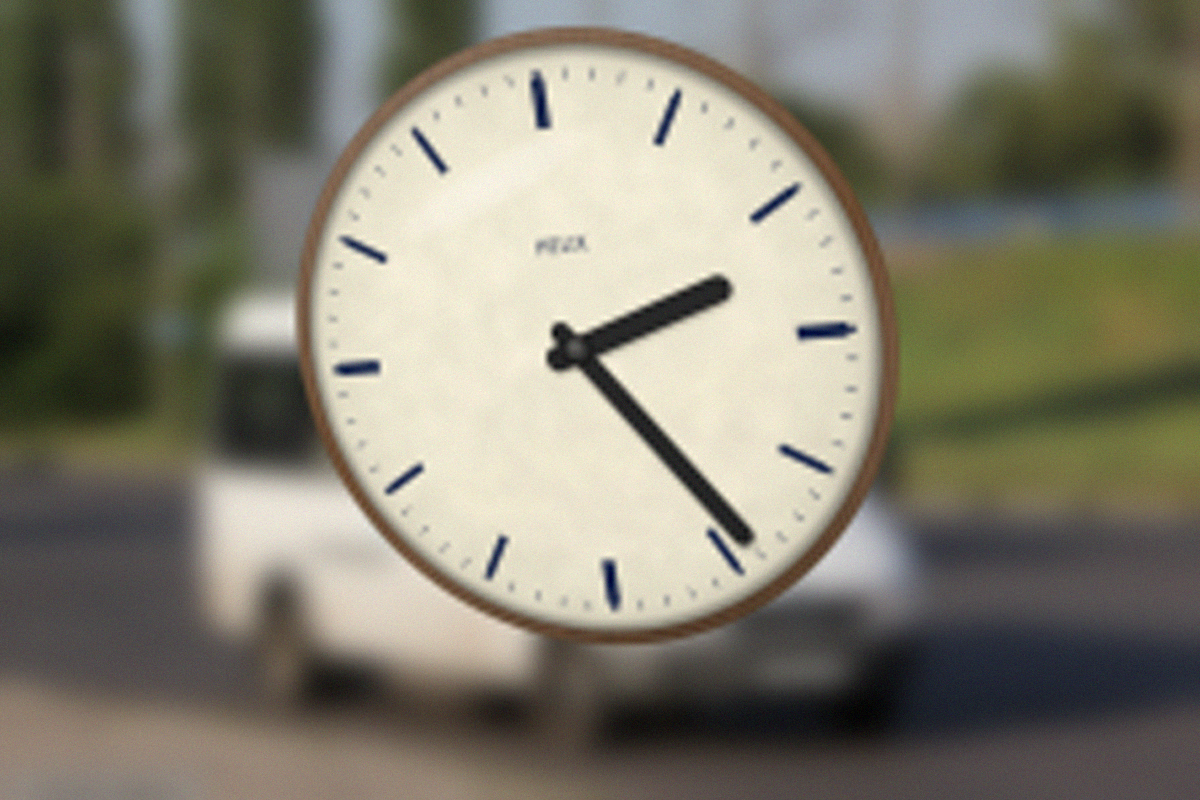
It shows 2h24
